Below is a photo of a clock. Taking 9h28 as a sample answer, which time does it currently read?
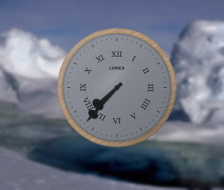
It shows 7h37
